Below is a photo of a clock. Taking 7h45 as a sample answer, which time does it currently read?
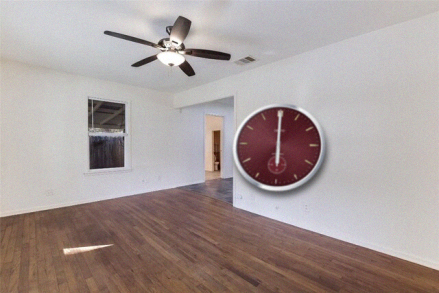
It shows 6h00
